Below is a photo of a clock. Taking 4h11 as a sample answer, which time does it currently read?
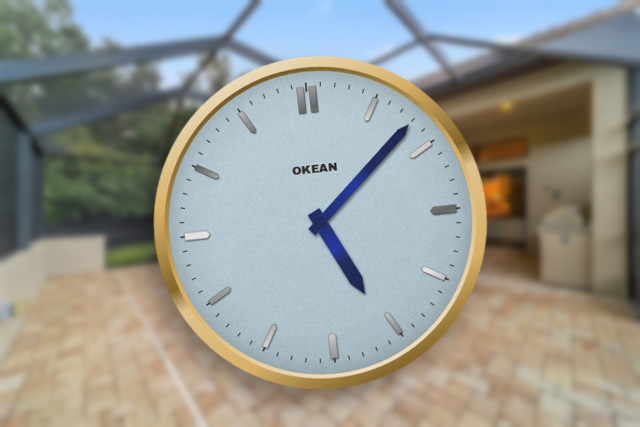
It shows 5h08
